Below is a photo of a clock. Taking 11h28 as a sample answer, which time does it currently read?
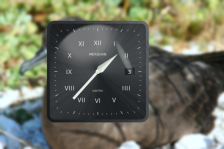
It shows 1h37
